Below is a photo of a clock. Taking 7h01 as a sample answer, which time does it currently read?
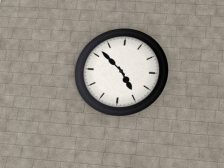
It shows 4h52
